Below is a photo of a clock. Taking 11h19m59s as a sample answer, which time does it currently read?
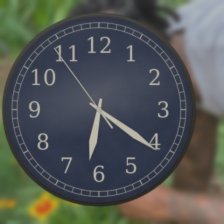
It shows 6h20m54s
